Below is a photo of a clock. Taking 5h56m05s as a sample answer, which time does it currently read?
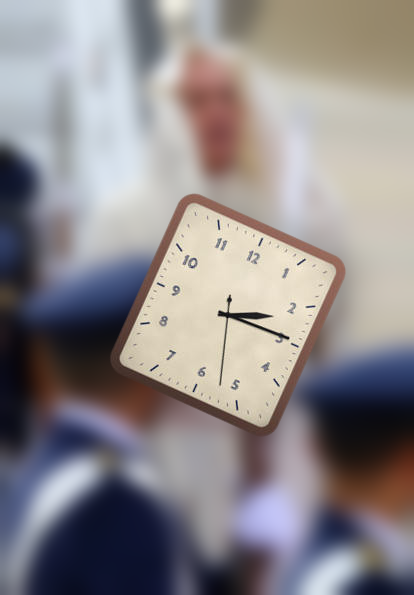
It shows 2h14m27s
